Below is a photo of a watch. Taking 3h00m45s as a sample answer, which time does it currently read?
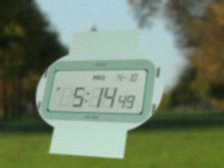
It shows 5h14m49s
